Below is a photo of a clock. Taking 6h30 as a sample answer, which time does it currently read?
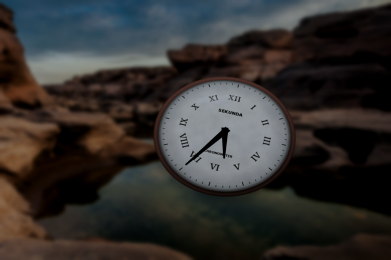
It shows 5h35
